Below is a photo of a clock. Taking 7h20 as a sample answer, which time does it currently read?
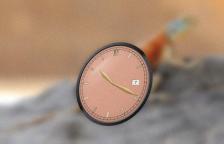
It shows 10h19
